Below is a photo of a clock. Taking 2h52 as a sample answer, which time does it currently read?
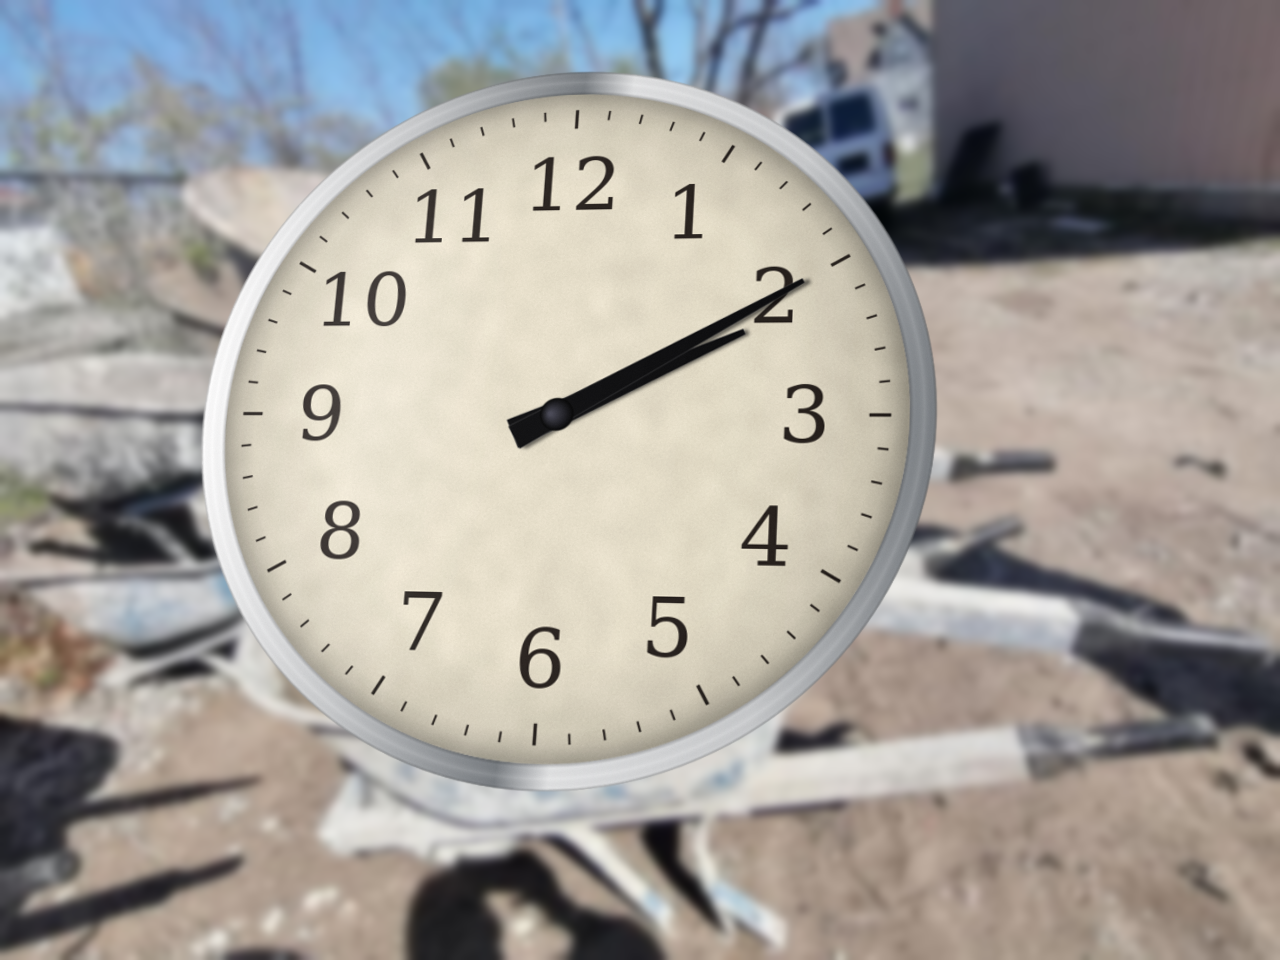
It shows 2h10
